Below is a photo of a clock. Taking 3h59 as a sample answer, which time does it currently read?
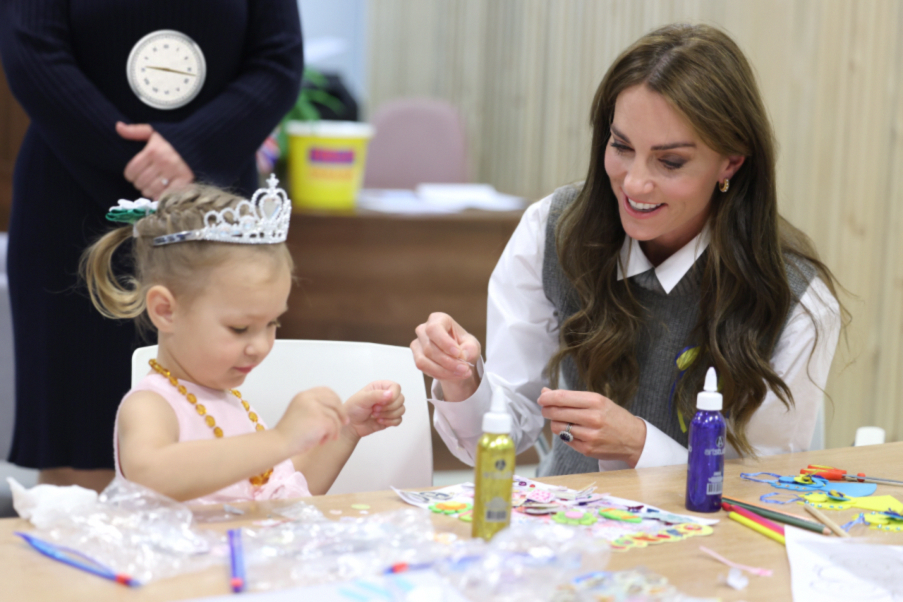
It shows 9h17
